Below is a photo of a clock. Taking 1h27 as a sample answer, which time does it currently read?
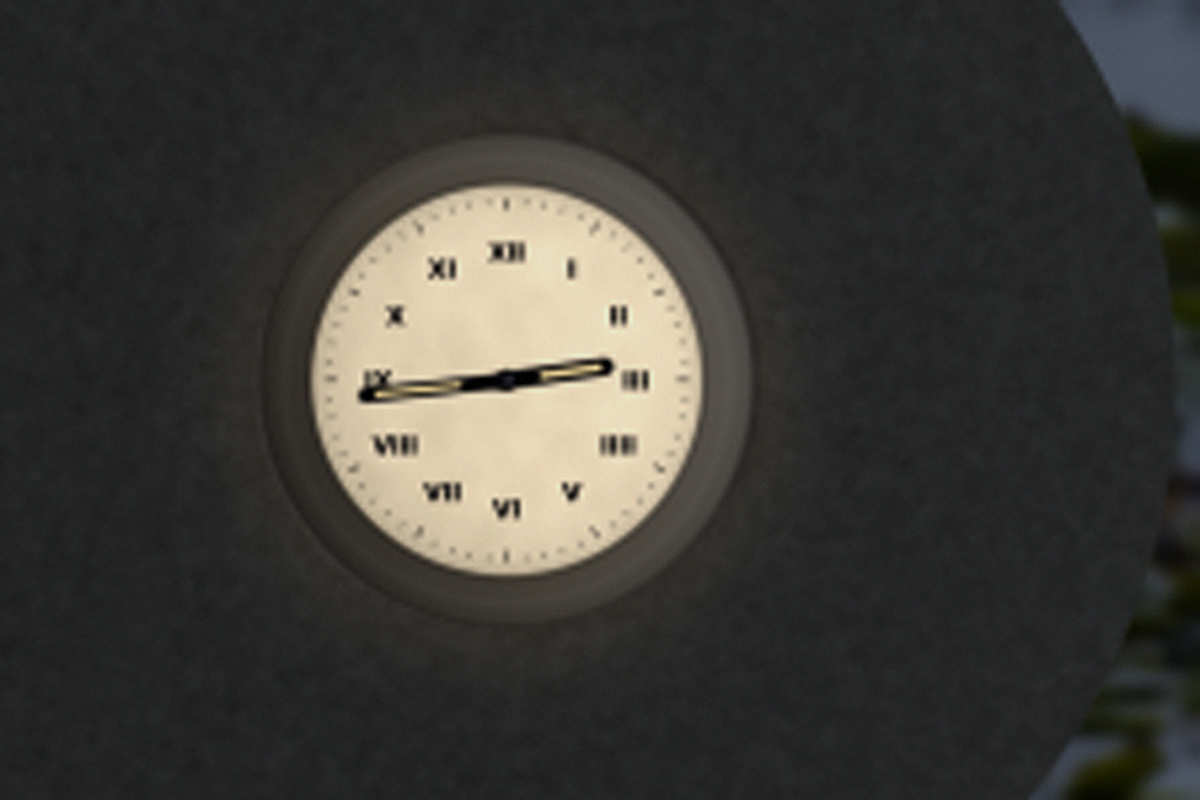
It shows 2h44
